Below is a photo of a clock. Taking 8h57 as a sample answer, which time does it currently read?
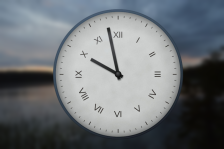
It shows 9h58
